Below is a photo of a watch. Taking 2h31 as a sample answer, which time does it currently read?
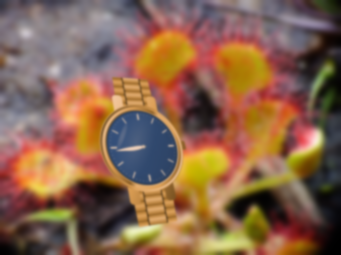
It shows 8h44
